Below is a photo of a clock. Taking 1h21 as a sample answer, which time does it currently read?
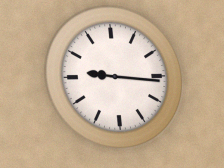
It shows 9h16
